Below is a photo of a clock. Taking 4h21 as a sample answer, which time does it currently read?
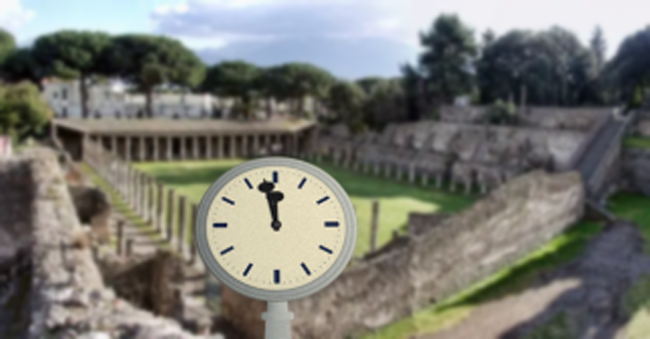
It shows 11h58
